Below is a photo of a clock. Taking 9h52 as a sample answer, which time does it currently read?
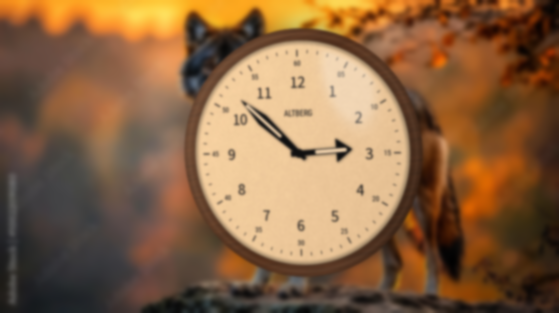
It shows 2h52
